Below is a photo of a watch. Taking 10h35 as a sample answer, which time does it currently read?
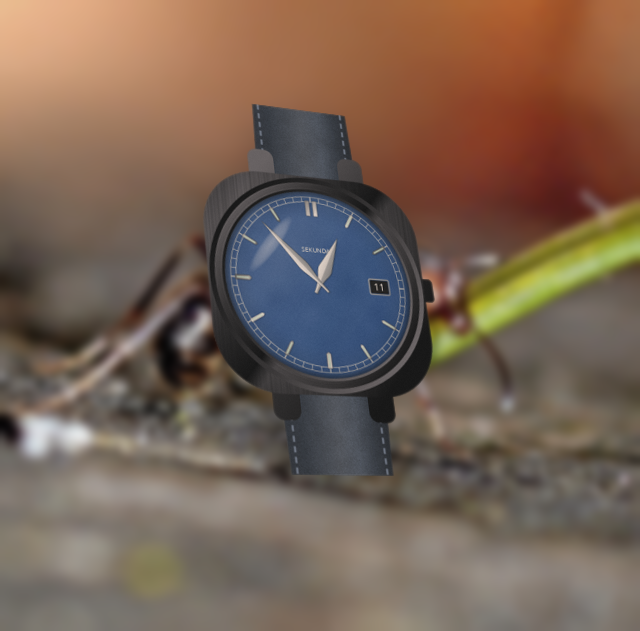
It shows 12h53
